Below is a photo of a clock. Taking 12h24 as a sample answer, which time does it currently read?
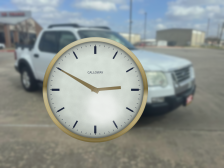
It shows 2h50
